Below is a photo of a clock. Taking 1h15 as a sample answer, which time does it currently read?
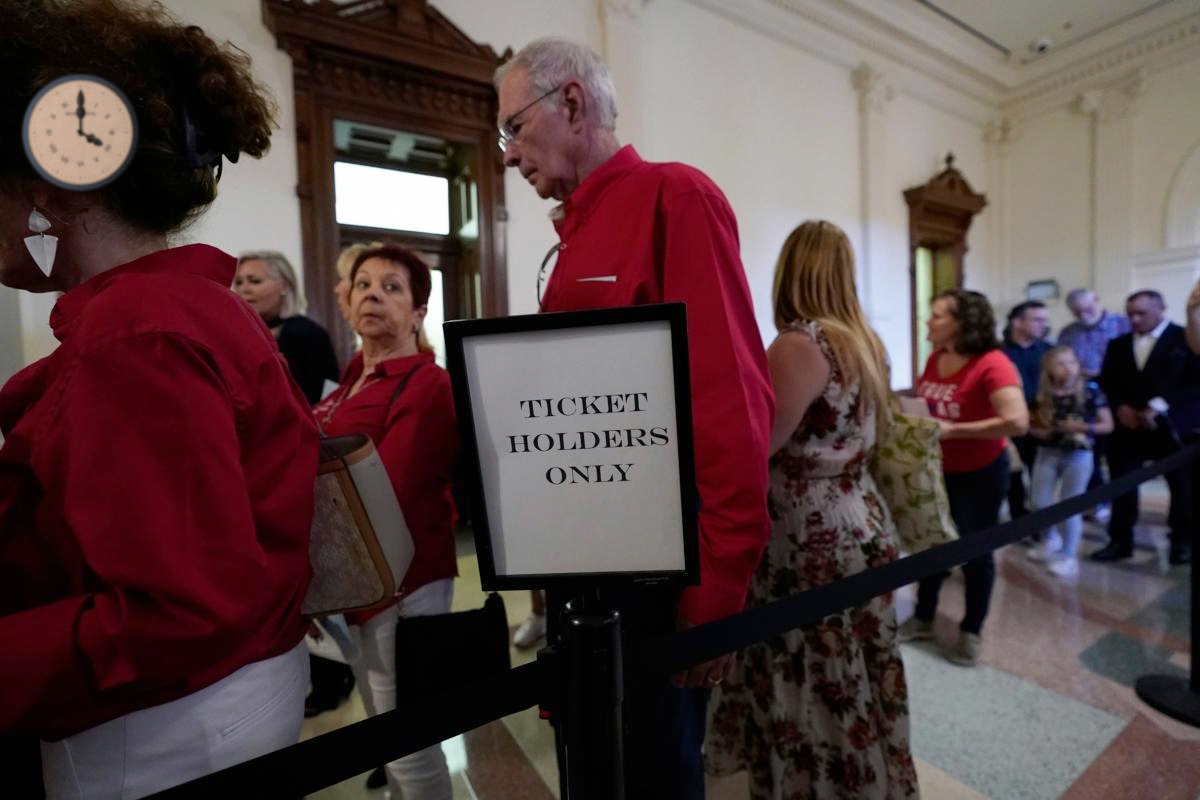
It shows 4h00
